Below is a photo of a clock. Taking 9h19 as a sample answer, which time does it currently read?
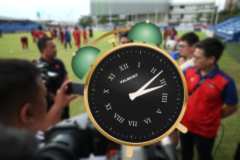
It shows 3h12
